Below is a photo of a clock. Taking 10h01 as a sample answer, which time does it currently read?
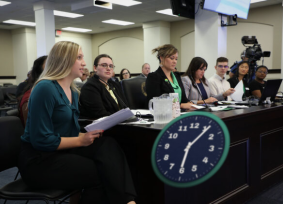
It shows 6h06
